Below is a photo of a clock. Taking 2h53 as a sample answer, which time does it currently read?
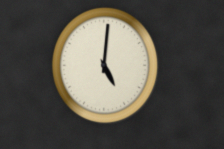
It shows 5h01
